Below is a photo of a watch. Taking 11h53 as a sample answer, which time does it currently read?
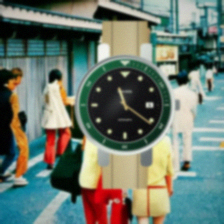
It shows 11h21
